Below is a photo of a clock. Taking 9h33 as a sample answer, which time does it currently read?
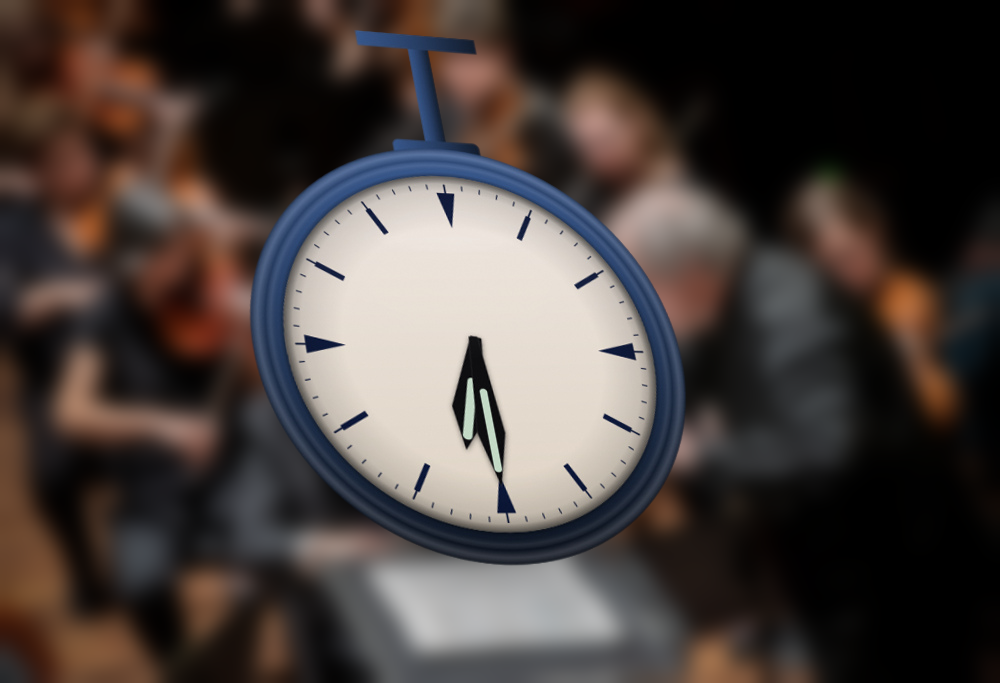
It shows 6h30
